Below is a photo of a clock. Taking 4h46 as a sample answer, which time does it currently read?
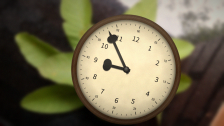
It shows 8h53
